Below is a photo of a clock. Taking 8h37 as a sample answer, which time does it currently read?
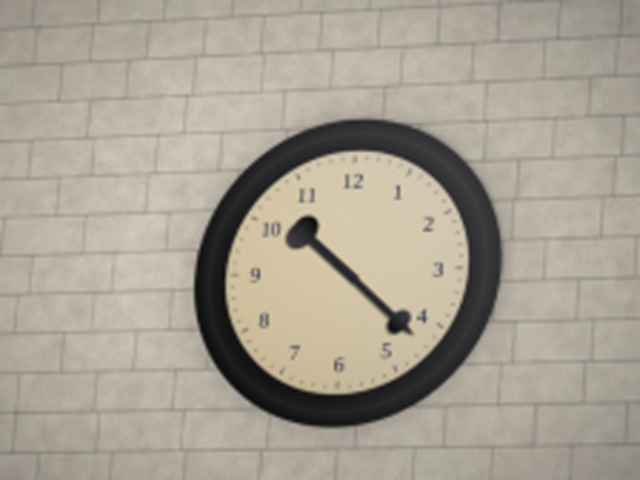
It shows 10h22
